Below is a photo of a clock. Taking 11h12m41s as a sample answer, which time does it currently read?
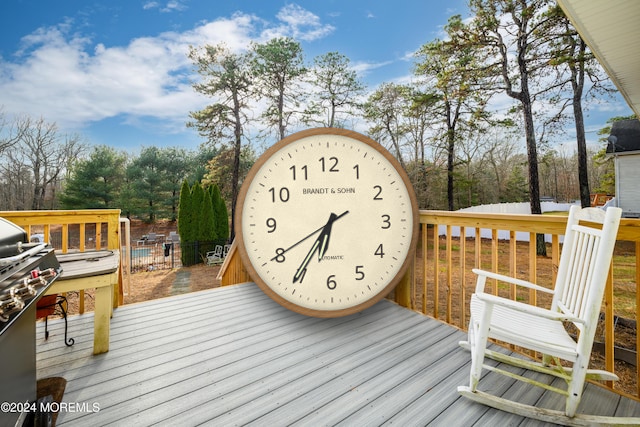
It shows 6h35m40s
